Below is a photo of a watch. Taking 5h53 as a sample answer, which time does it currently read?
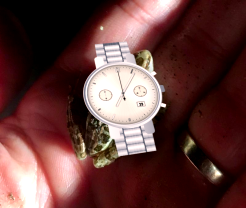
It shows 7h06
